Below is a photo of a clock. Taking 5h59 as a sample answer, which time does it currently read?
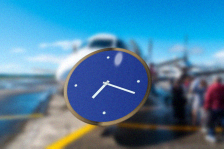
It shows 7h19
